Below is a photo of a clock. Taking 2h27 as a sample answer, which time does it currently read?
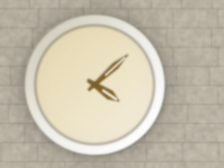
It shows 4h08
